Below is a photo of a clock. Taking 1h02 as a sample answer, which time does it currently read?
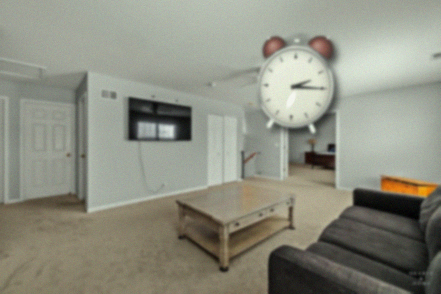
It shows 2h15
